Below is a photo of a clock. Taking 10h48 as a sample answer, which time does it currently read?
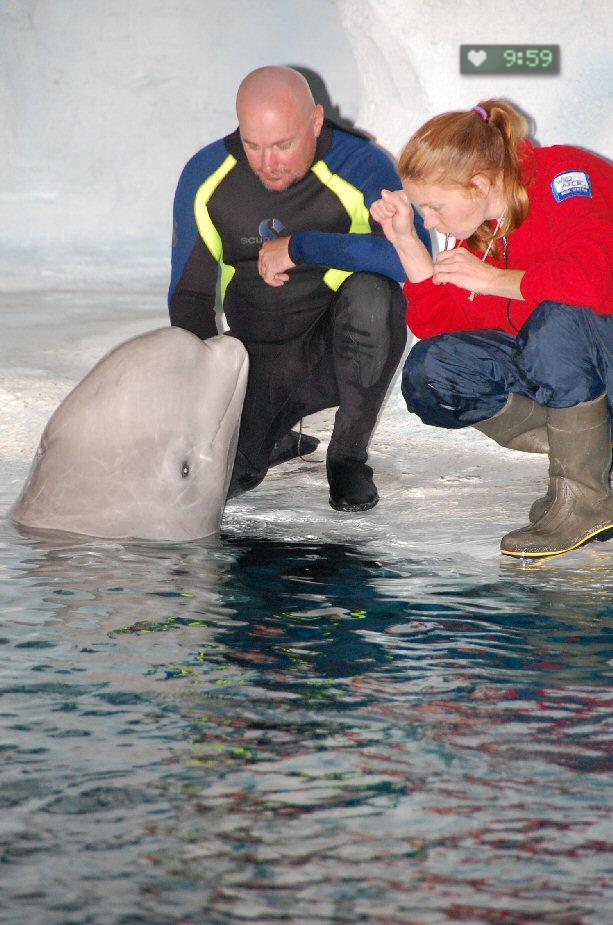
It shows 9h59
